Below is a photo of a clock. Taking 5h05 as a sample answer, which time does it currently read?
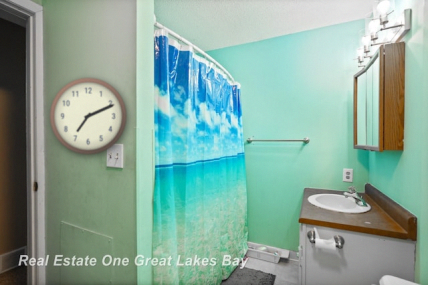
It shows 7h11
